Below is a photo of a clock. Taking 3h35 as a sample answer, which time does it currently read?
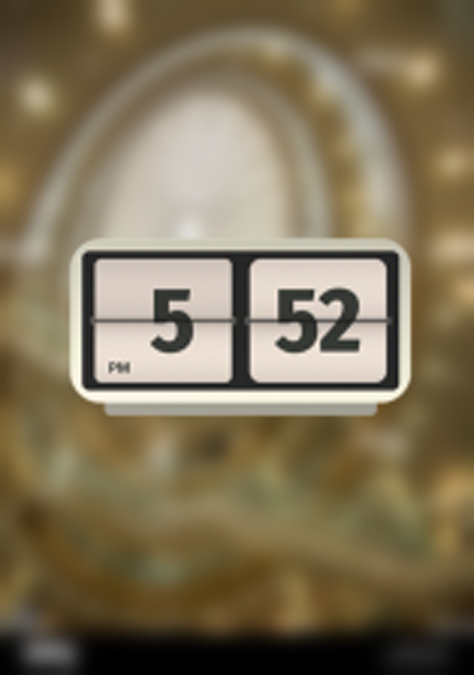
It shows 5h52
